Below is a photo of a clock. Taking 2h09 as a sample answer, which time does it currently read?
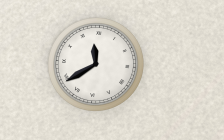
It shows 11h39
